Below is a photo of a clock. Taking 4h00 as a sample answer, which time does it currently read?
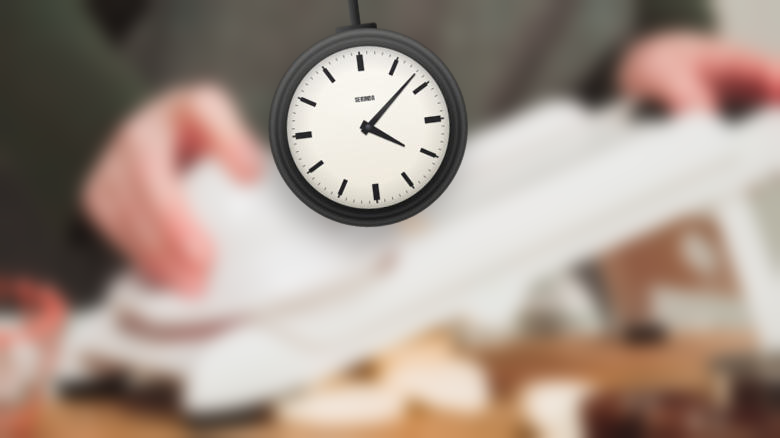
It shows 4h08
